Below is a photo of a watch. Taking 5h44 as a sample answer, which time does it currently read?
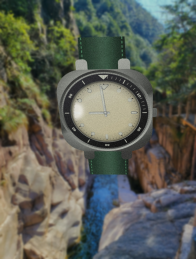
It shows 8h59
